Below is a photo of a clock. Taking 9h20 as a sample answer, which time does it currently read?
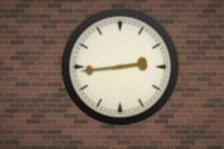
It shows 2h44
